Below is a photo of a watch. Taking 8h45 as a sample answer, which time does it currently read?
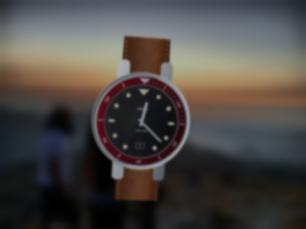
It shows 12h22
